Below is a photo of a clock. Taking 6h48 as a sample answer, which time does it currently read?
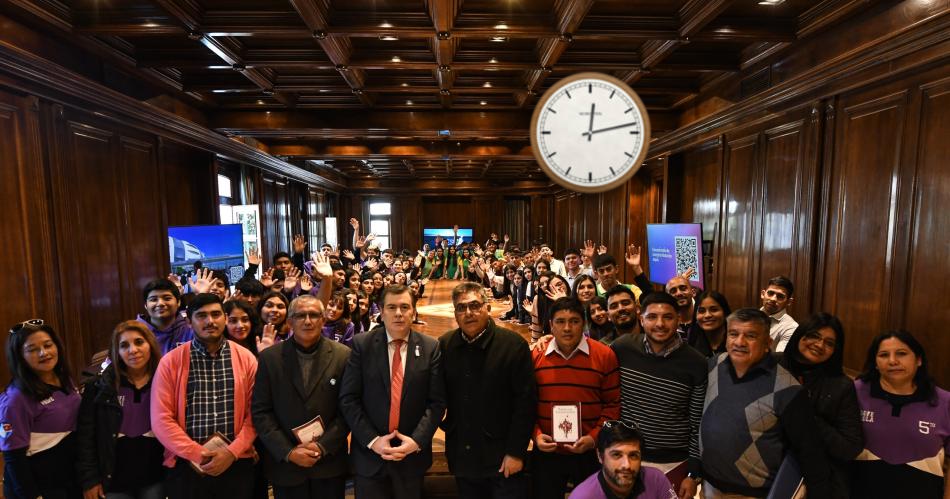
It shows 12h13
